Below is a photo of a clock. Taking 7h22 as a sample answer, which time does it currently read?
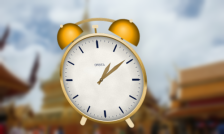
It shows 1h09
